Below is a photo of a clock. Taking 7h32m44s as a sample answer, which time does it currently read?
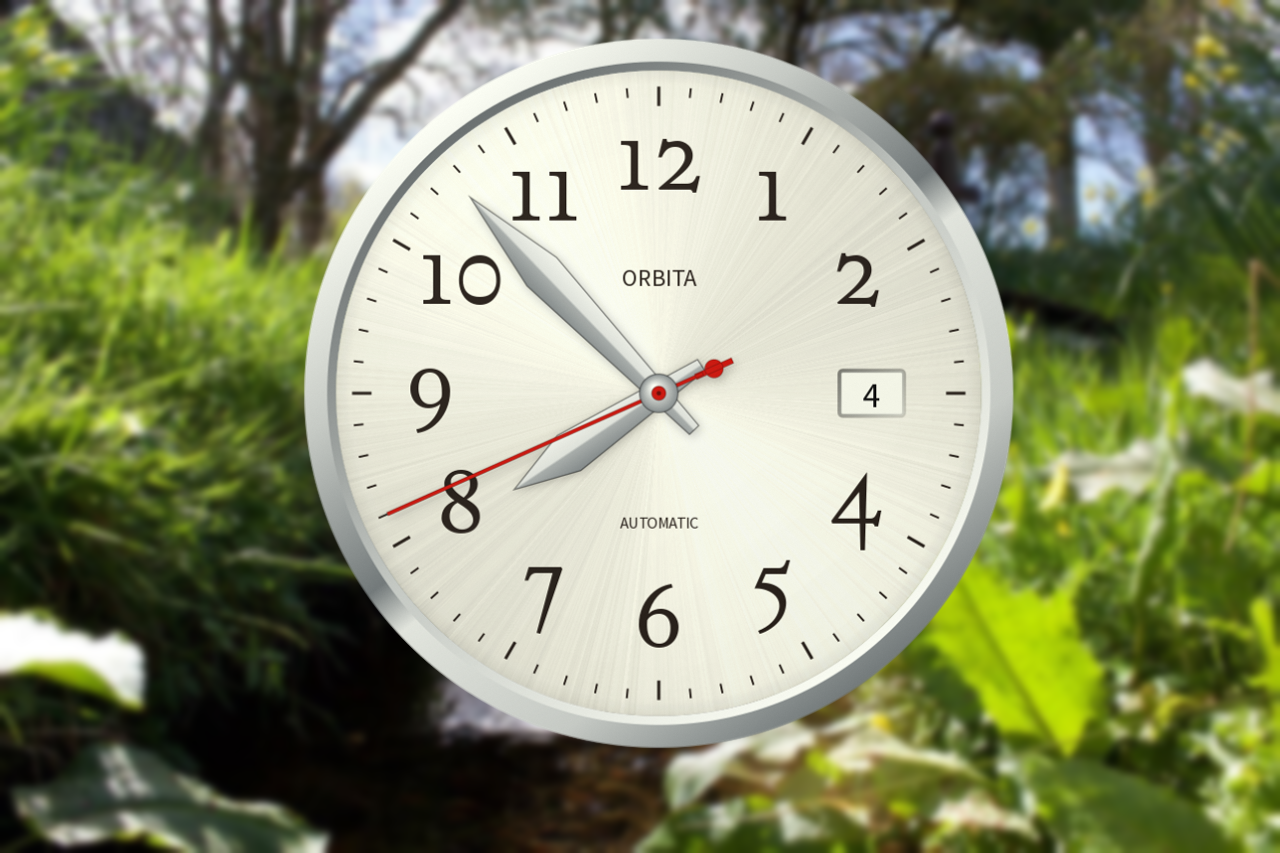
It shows 7h52m41s
